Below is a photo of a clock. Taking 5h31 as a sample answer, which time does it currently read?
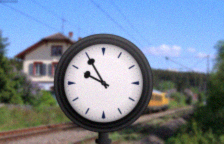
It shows 9h55
